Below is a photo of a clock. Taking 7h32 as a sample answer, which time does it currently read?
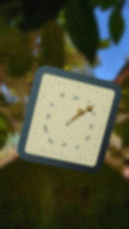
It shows 1h07
